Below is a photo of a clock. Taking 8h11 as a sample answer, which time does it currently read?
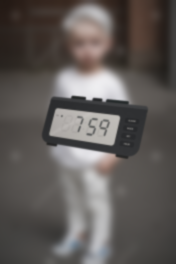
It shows 7h59
